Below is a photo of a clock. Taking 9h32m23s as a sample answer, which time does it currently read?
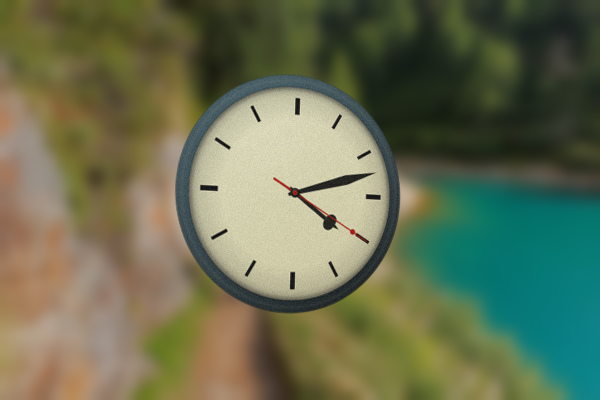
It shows 4h12m20s
